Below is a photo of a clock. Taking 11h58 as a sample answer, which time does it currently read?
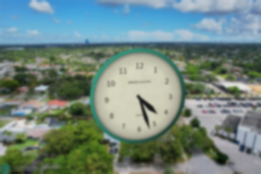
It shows 4h27
